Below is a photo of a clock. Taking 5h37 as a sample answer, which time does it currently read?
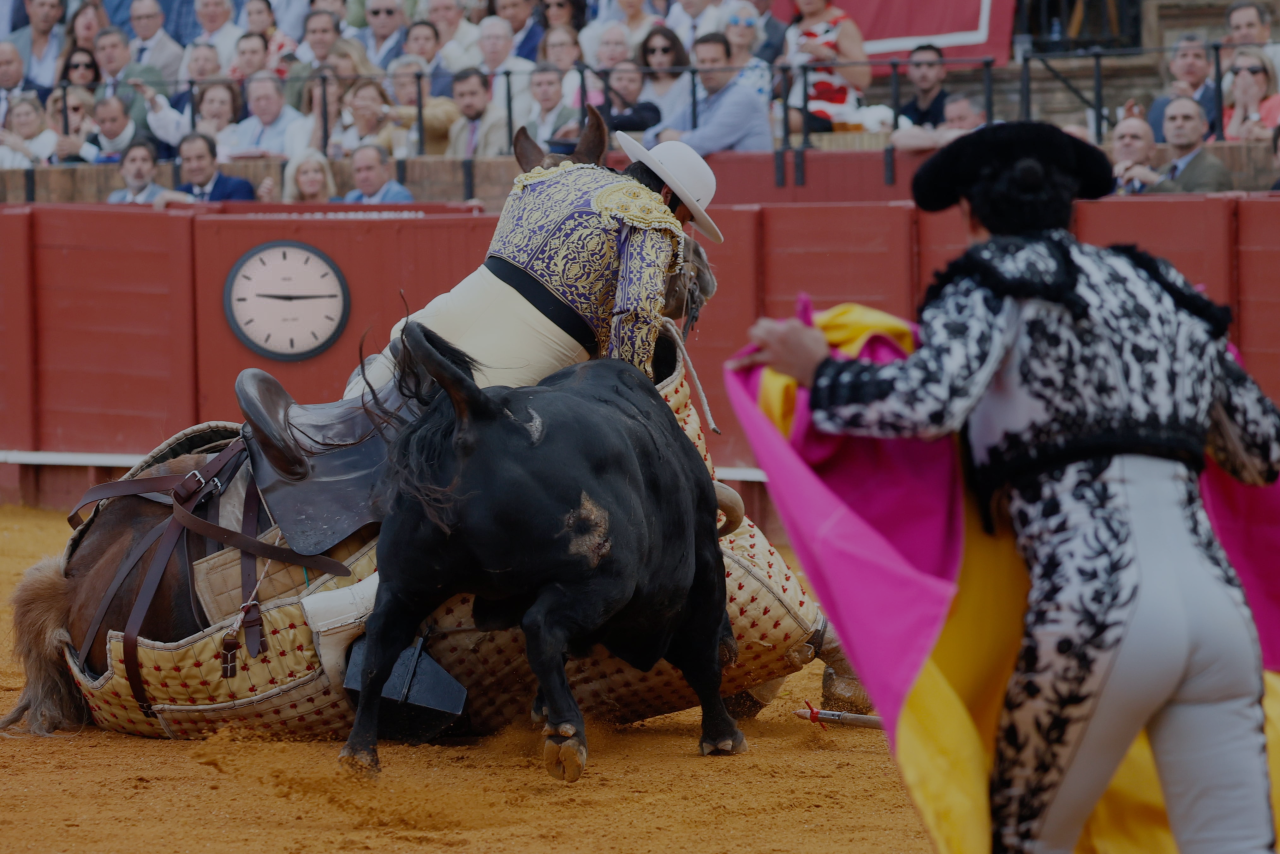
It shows 9h15
